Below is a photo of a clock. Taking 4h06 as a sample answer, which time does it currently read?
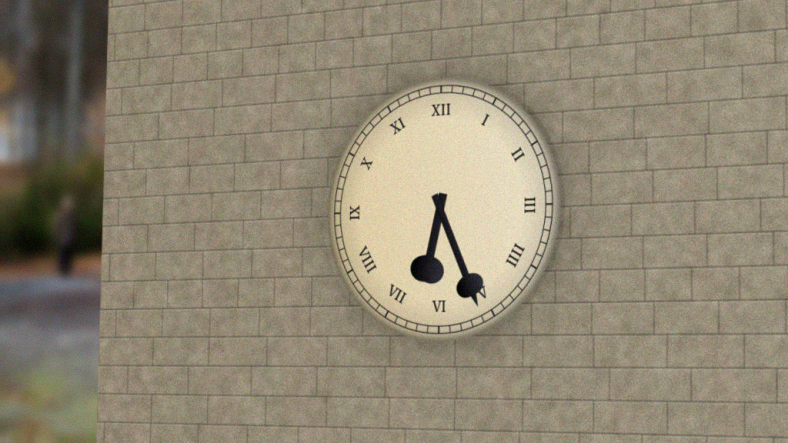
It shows 6h26
